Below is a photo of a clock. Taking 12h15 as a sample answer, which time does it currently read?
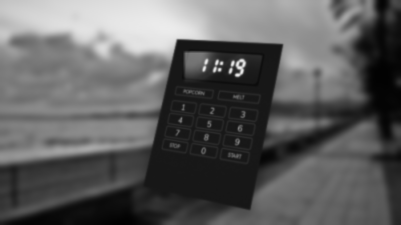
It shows 11h19
